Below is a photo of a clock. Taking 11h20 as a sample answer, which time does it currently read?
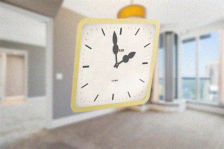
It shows 1h58
